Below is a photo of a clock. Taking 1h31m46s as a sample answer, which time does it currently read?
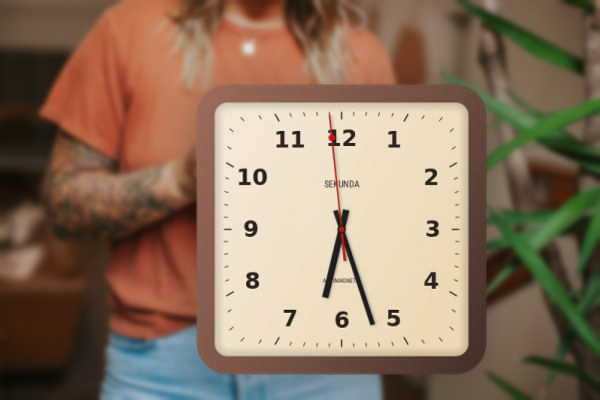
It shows 6h26m59s
